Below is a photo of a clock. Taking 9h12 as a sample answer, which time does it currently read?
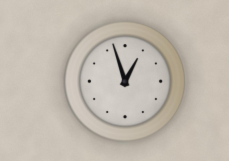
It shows 12h57
